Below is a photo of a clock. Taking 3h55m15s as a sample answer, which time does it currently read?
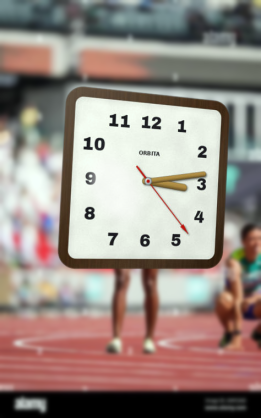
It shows 3h13m23s
